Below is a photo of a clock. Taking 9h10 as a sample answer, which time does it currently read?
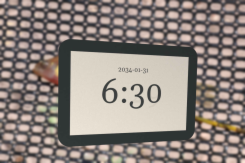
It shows 6h30
